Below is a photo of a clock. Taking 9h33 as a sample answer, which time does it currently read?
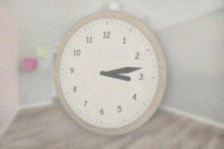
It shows 3h13
